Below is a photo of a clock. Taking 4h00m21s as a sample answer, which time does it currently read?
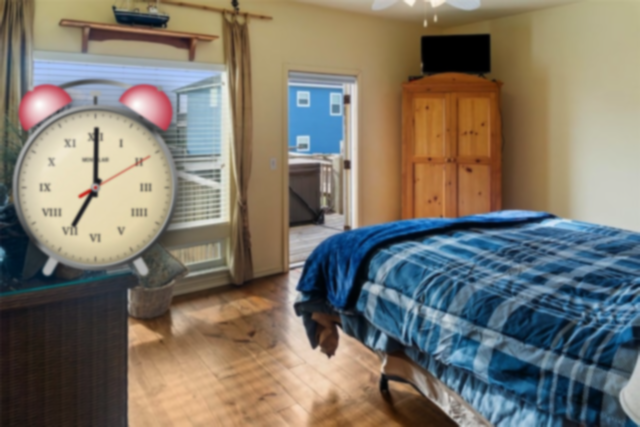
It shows 7h00m10s
